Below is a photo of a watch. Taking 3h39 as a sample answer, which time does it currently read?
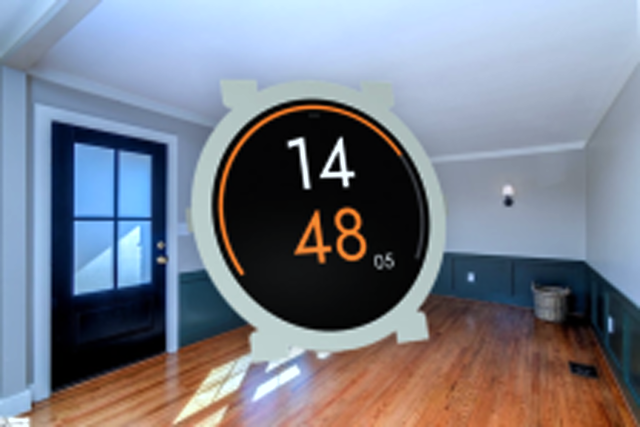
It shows 14h48
